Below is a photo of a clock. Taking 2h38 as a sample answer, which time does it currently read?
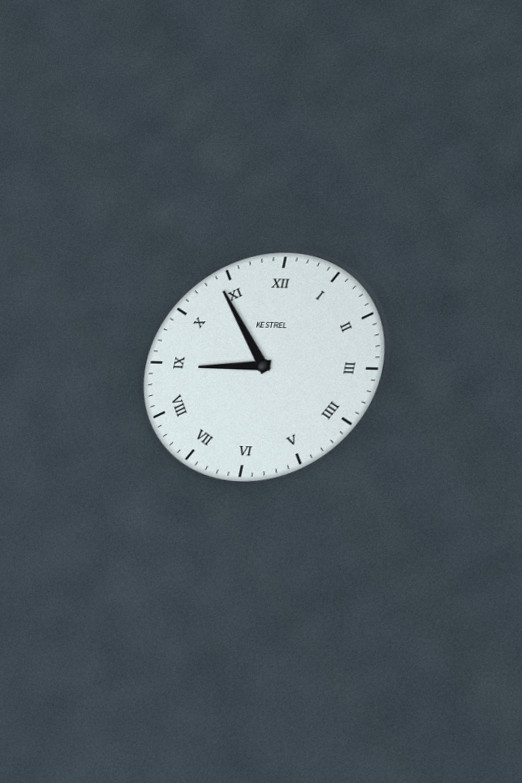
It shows 8h54
